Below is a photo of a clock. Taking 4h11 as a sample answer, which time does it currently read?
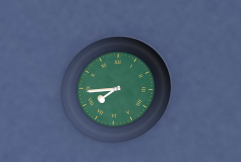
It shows 7h44
